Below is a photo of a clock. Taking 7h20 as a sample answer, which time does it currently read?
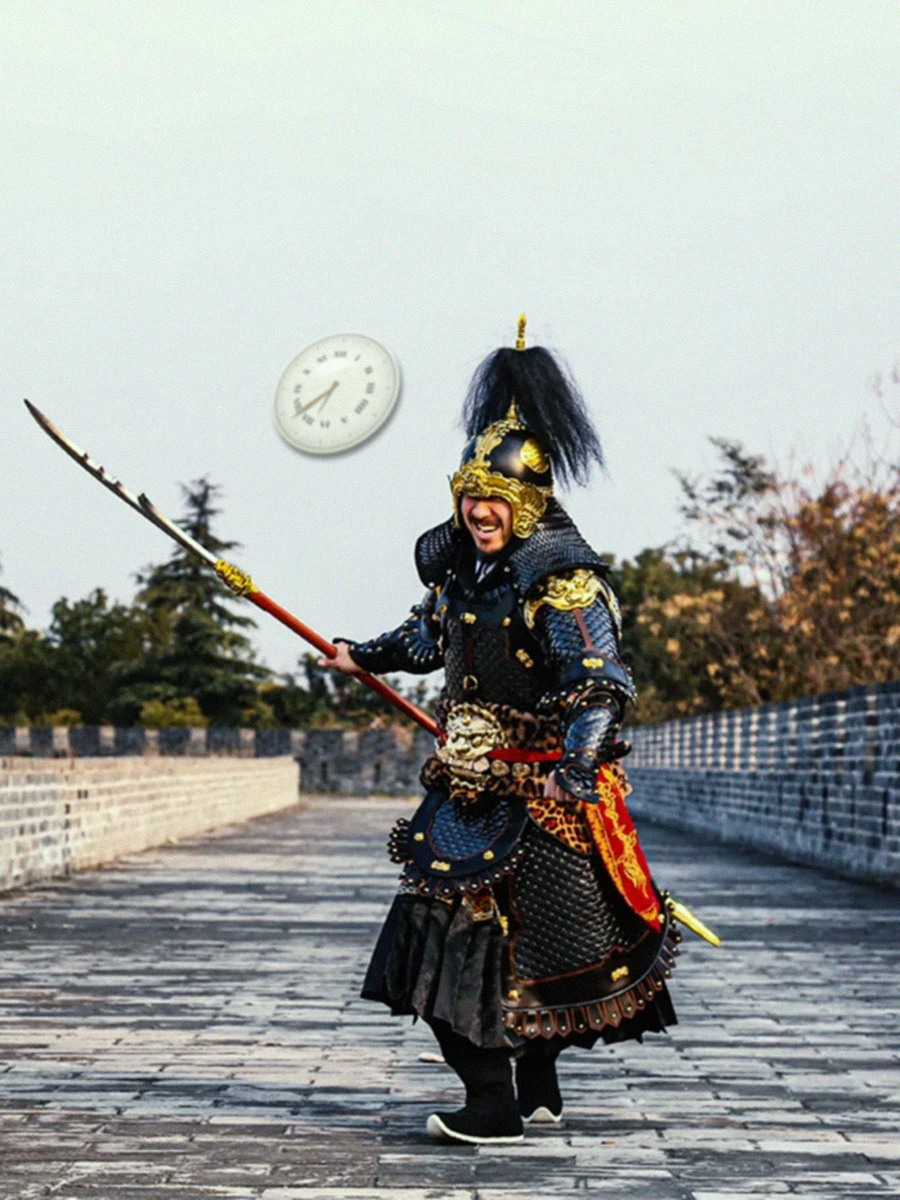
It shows 6h38
